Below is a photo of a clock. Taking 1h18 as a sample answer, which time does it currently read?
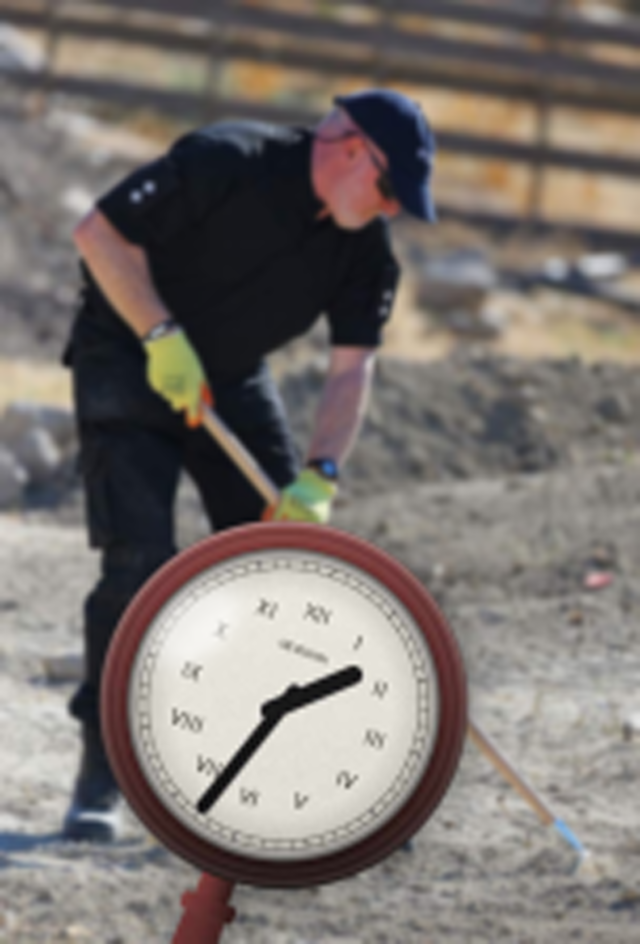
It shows 1h33
